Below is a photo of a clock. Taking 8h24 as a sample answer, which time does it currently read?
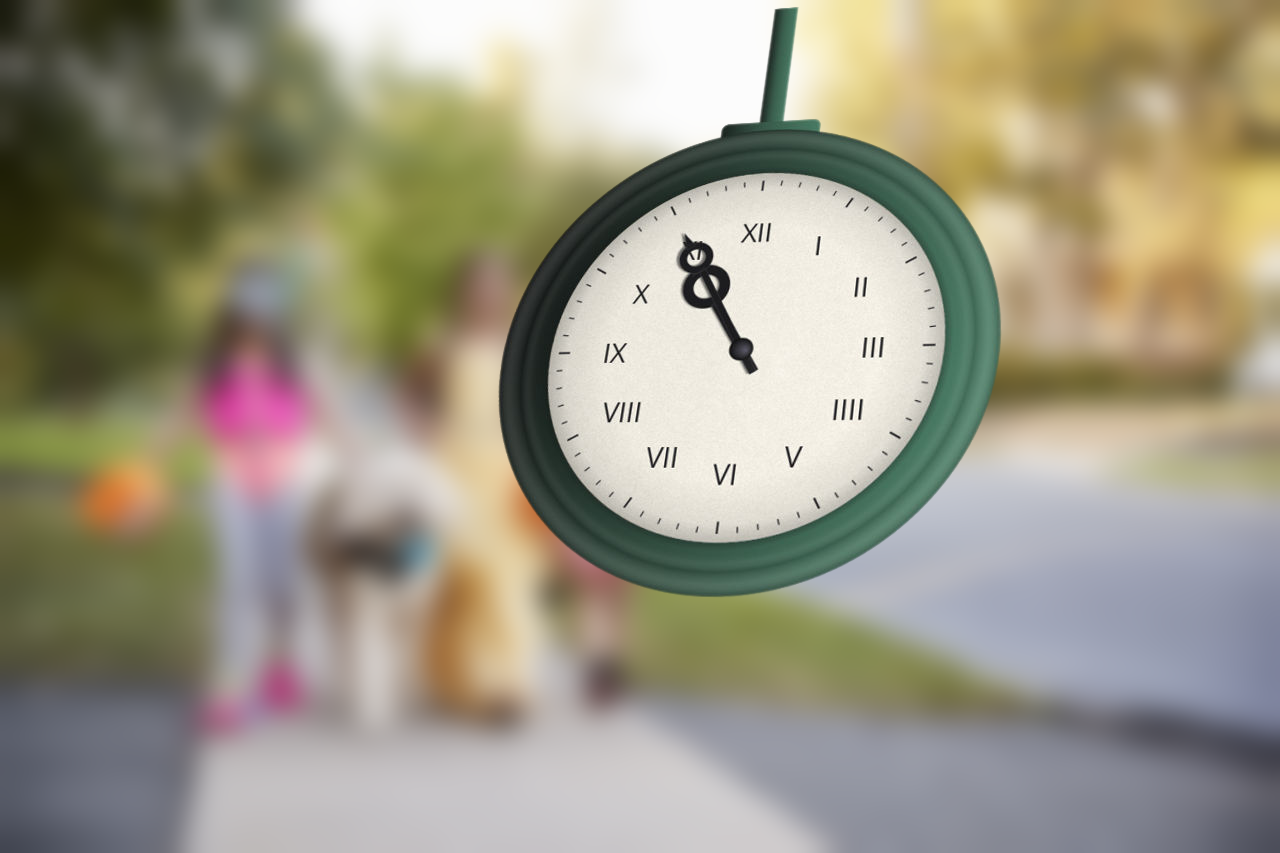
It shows 10h55
